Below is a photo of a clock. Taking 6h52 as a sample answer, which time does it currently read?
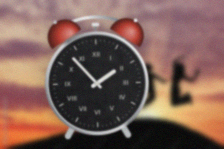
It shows 1h53
